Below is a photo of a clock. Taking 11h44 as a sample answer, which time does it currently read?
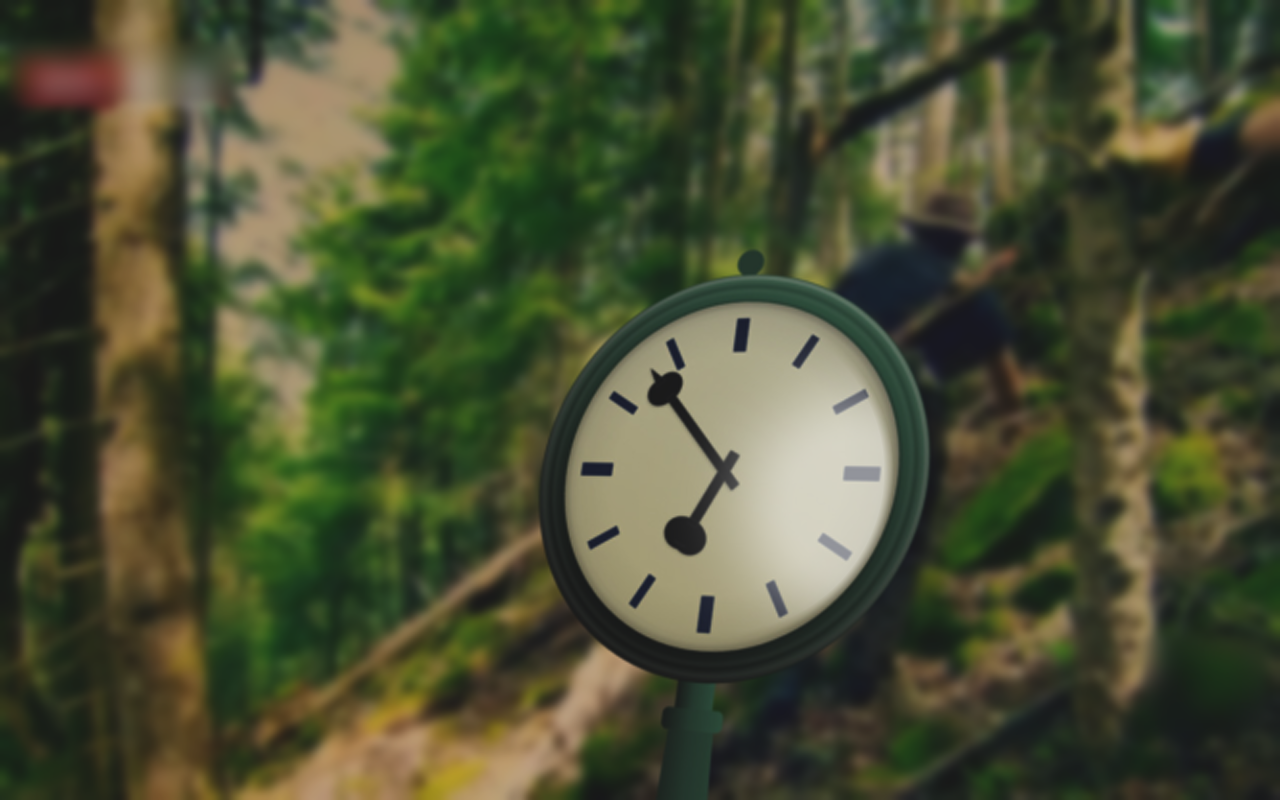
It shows 6h53
